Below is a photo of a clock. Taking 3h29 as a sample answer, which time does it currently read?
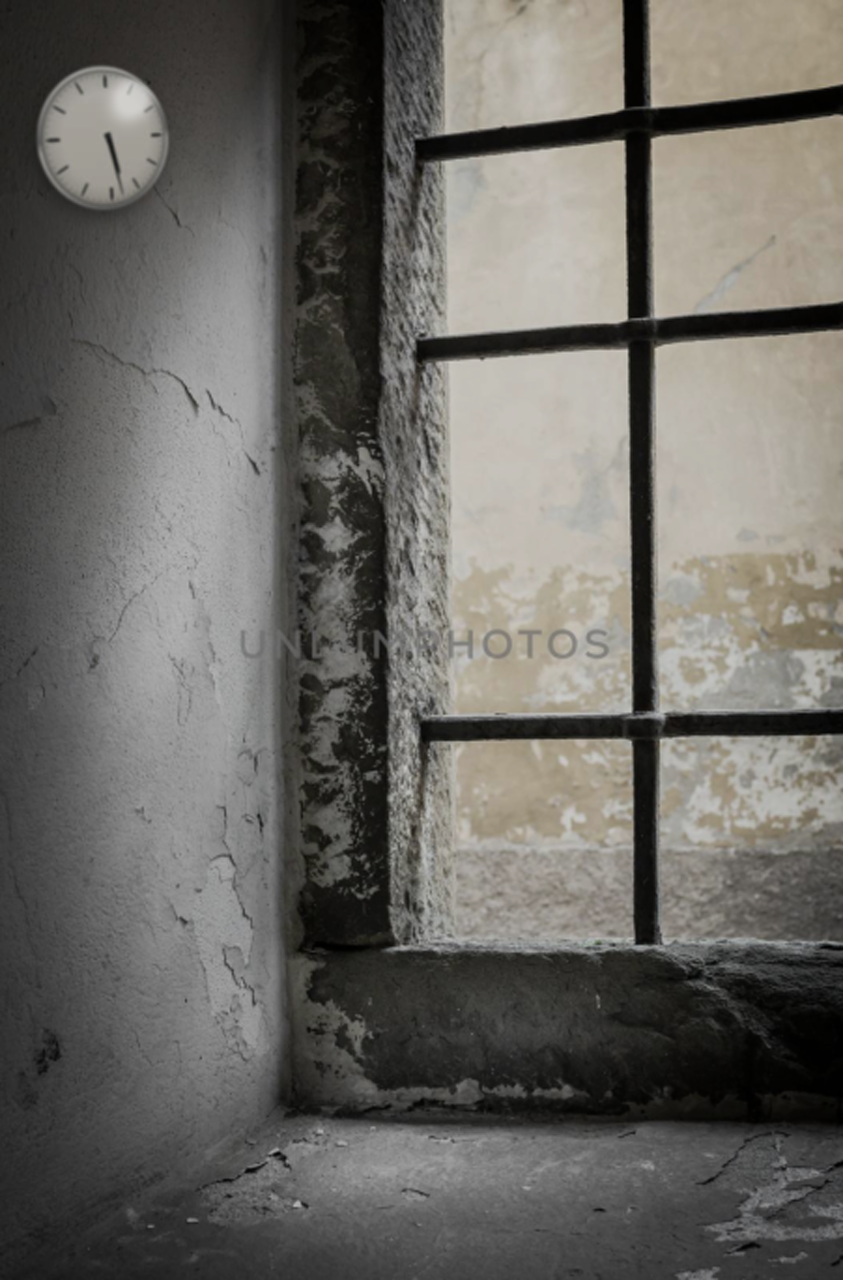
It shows 5h28
